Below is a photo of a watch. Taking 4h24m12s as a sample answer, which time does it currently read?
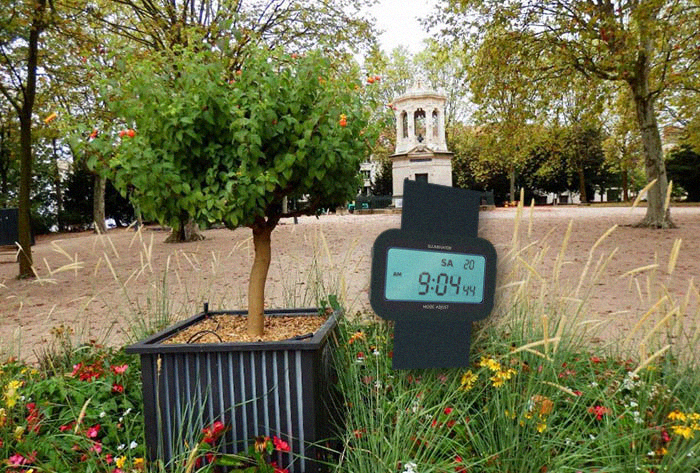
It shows 9h04m44s
